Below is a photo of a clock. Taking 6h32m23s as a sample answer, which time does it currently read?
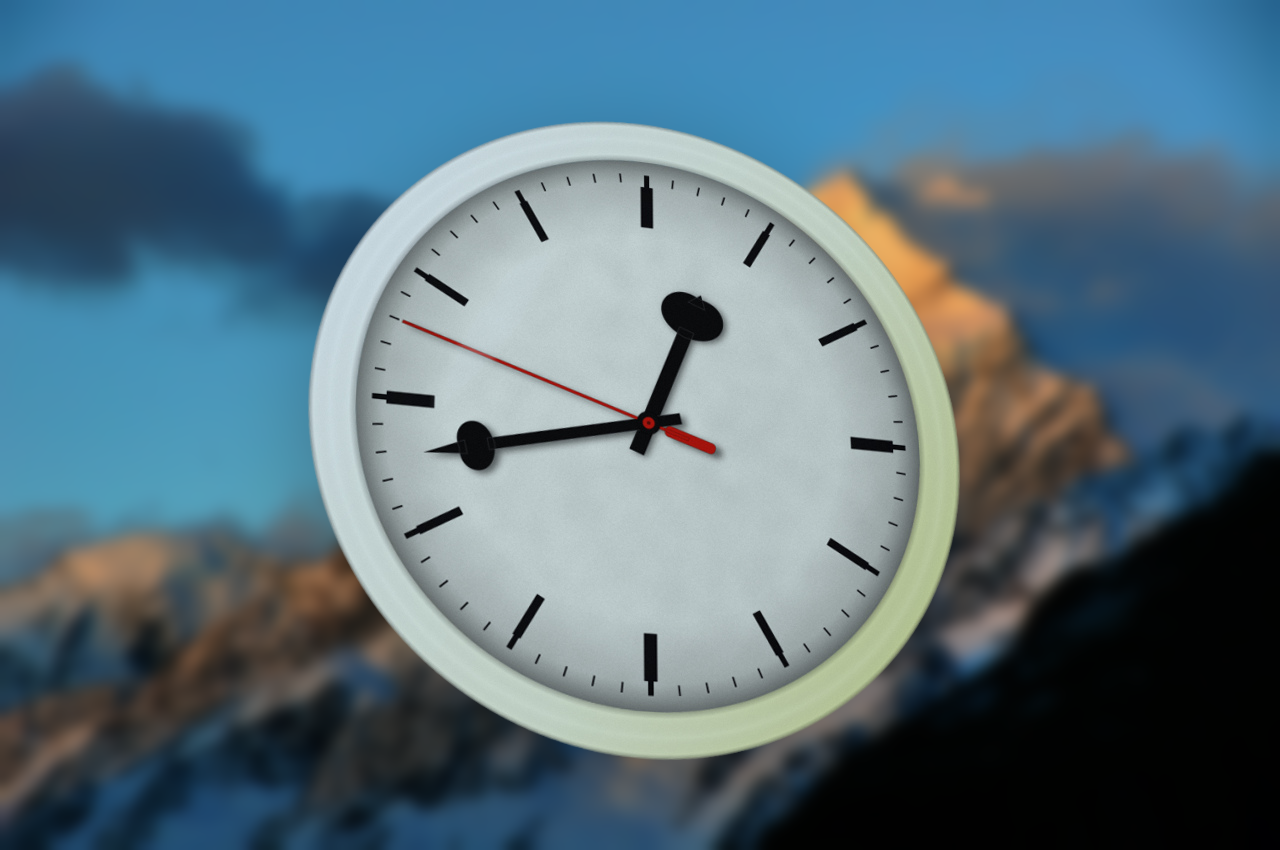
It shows 12h42m48s
